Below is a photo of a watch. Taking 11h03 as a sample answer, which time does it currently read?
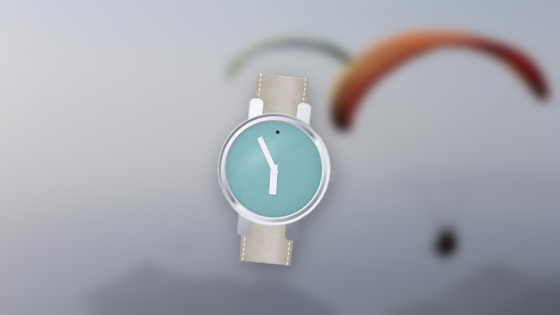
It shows 5h55
